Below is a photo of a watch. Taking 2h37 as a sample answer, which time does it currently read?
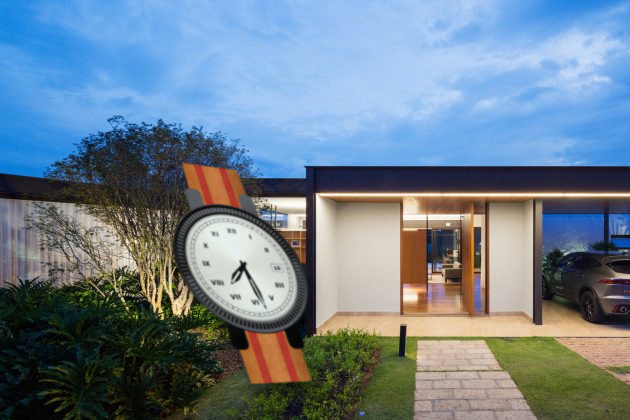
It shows 7h28
